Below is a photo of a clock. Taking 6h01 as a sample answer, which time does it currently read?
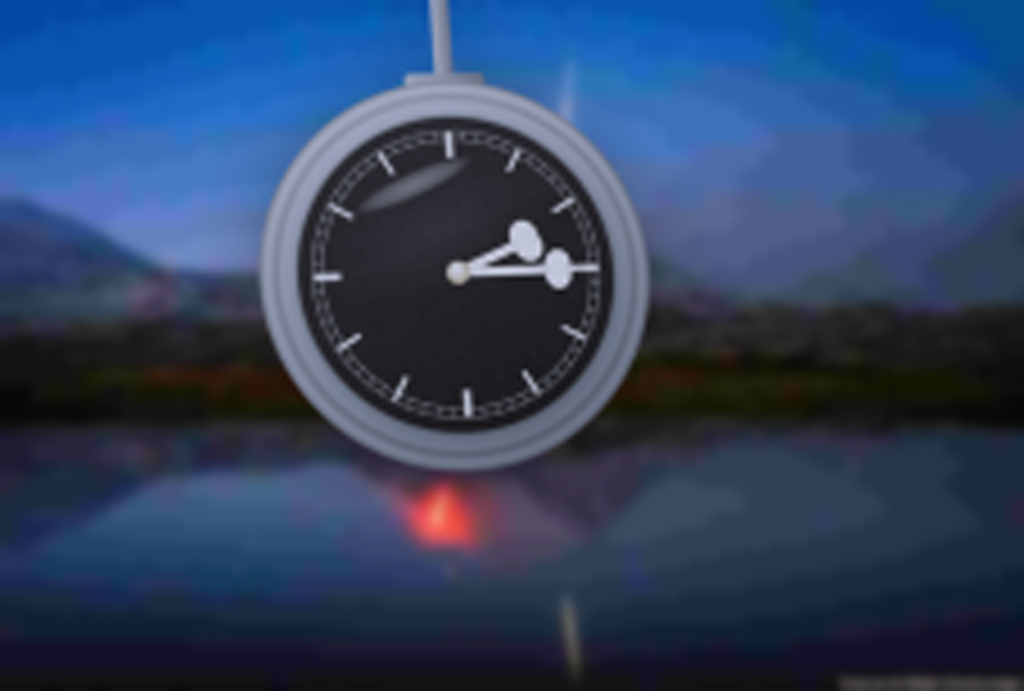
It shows 2h15
